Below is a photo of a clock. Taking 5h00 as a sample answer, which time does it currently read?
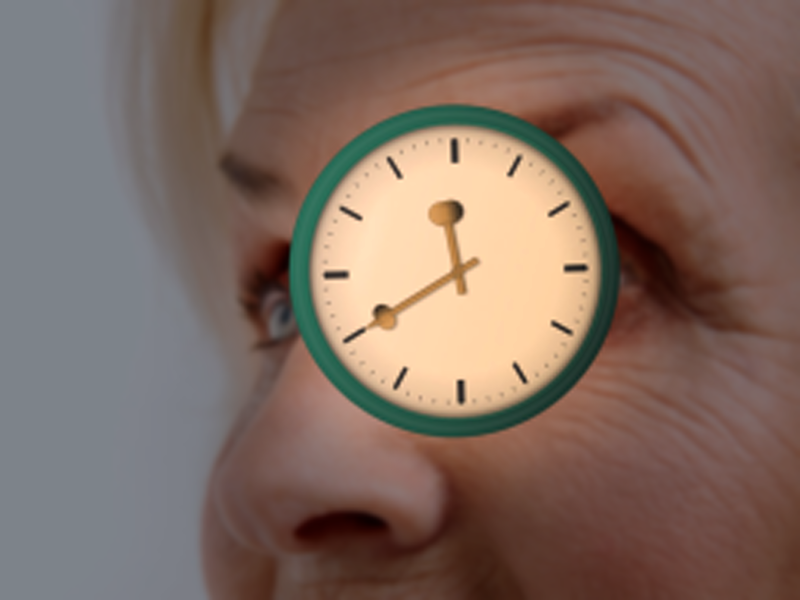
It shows 11h40
